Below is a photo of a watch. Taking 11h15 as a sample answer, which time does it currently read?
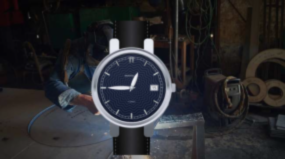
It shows 12h45
